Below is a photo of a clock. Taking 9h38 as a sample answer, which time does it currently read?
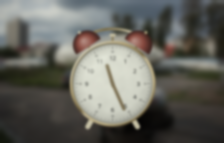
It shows 11h26
